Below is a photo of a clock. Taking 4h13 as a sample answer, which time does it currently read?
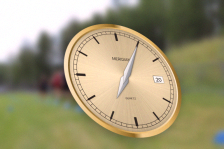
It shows 7h05
